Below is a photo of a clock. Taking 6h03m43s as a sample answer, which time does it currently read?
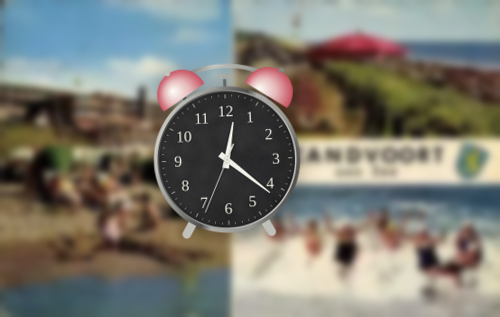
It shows 12h21m34s
